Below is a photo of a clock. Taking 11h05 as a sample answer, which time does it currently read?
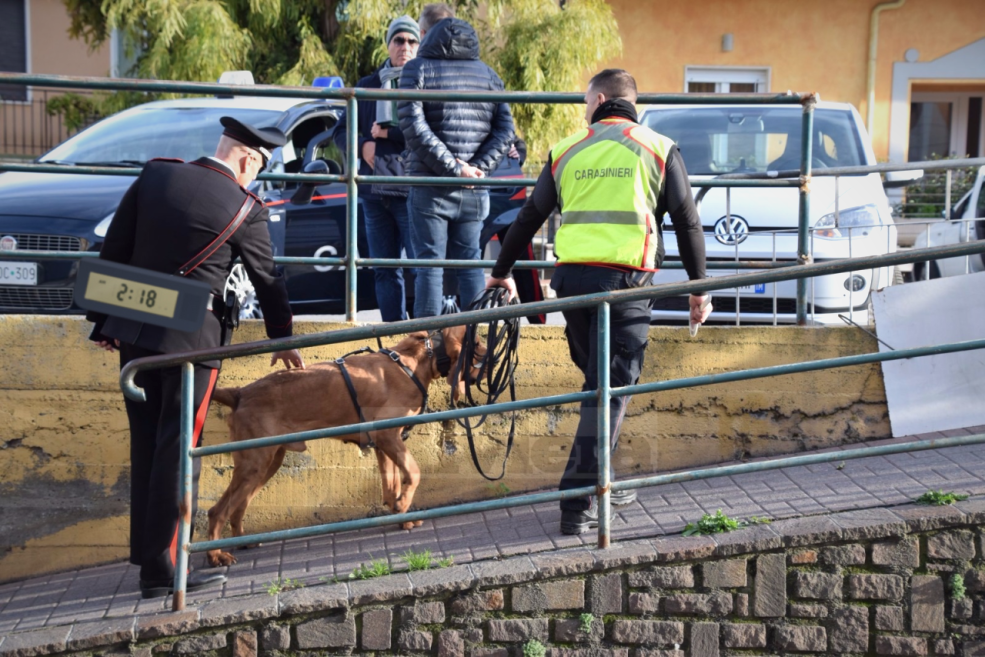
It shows 2h18
